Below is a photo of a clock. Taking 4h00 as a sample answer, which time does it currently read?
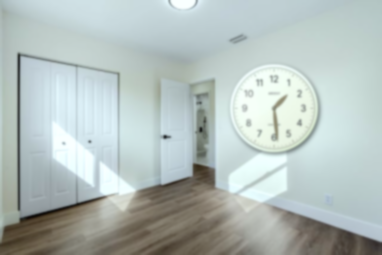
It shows 1h29
